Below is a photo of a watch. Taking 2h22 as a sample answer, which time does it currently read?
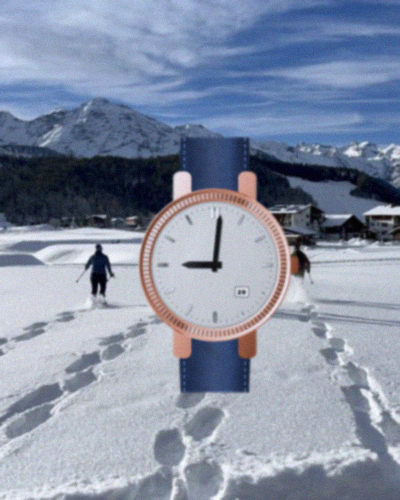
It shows 9h01
